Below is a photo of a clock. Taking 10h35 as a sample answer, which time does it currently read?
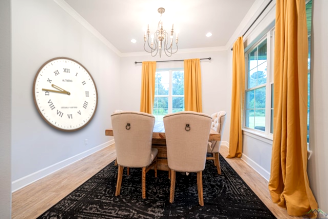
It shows 9h46
